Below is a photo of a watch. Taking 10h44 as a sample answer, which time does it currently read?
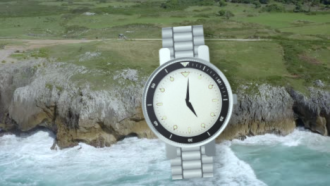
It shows 5h01
